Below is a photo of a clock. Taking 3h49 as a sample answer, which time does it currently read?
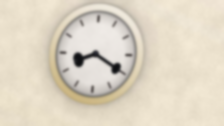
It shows 8h20
